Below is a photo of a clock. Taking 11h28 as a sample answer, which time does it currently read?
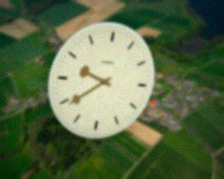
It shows 9h39
